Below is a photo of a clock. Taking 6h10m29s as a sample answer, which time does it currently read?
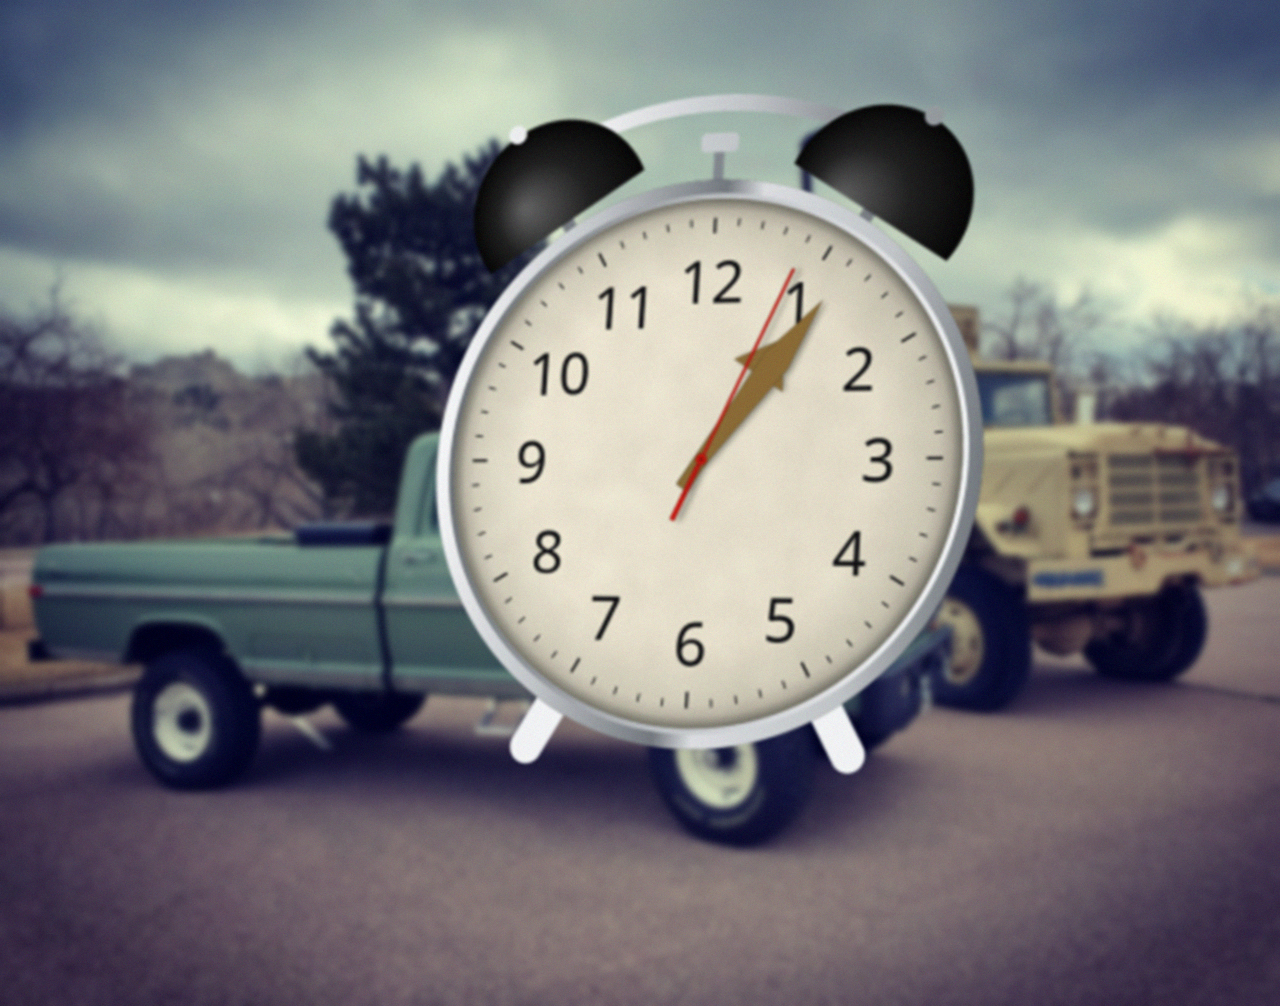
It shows 1h06m04s
